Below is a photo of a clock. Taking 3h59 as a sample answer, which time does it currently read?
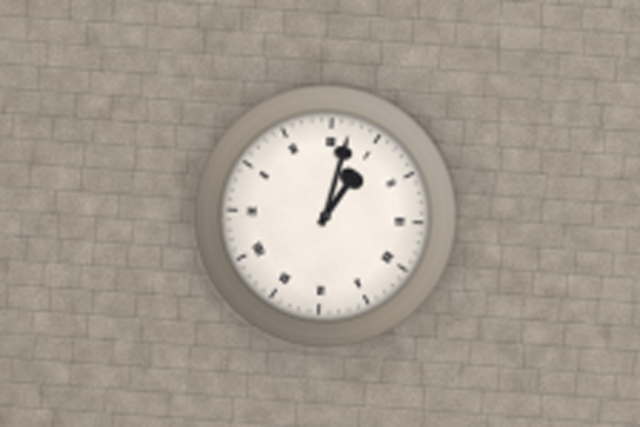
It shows 1h02
